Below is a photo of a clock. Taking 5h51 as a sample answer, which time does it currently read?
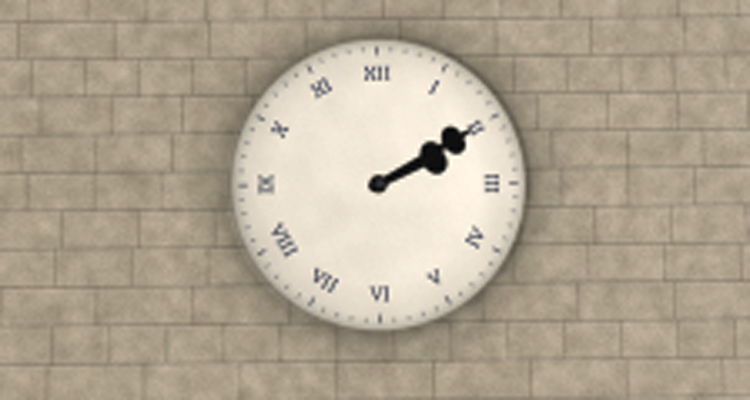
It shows 2h10
